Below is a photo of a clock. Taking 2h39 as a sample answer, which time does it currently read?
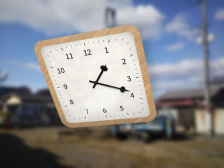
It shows 1h19
